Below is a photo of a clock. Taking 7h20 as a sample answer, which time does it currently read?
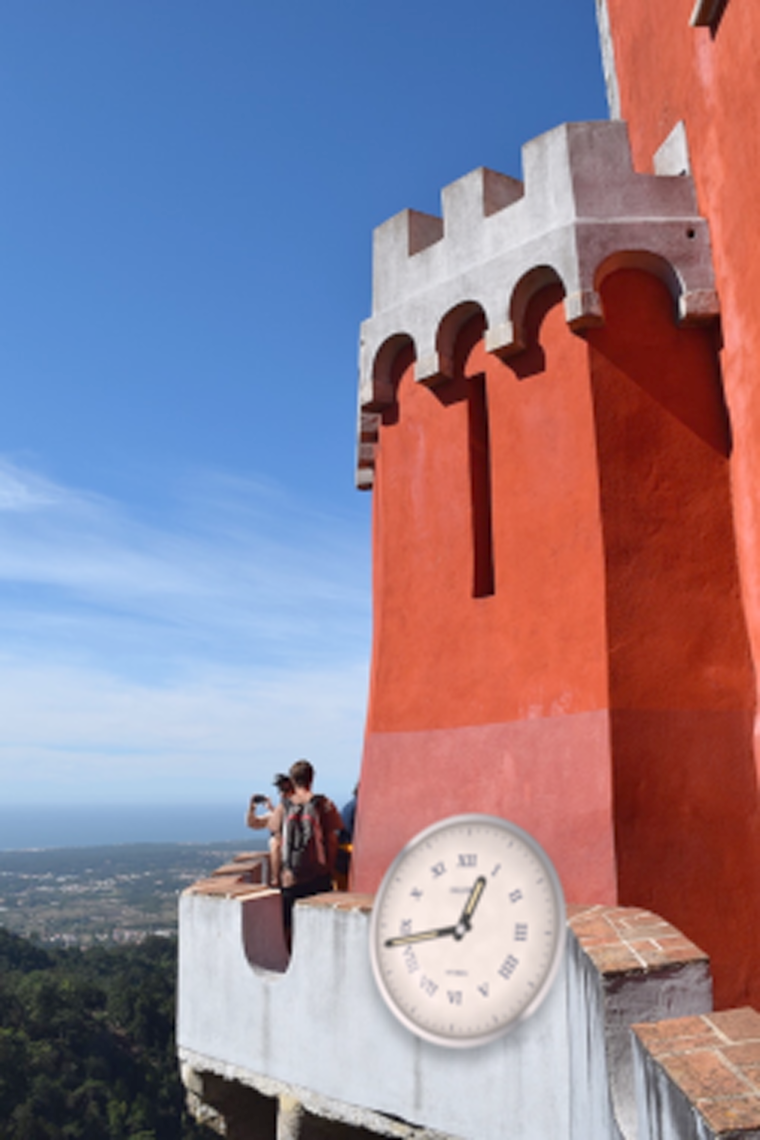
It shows 12h43
